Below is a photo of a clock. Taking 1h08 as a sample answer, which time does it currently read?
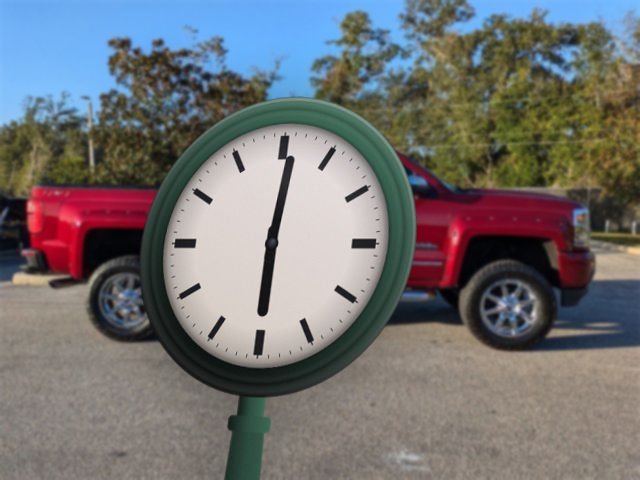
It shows 6h01
